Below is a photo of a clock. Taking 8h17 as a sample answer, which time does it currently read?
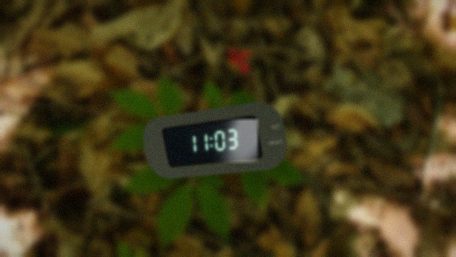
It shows 11h03
